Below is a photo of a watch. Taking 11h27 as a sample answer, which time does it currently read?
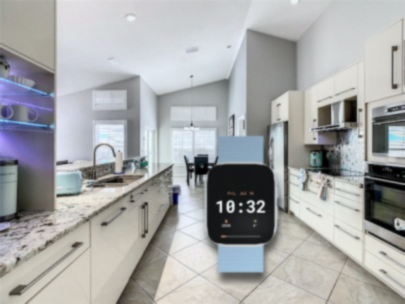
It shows 10h32
